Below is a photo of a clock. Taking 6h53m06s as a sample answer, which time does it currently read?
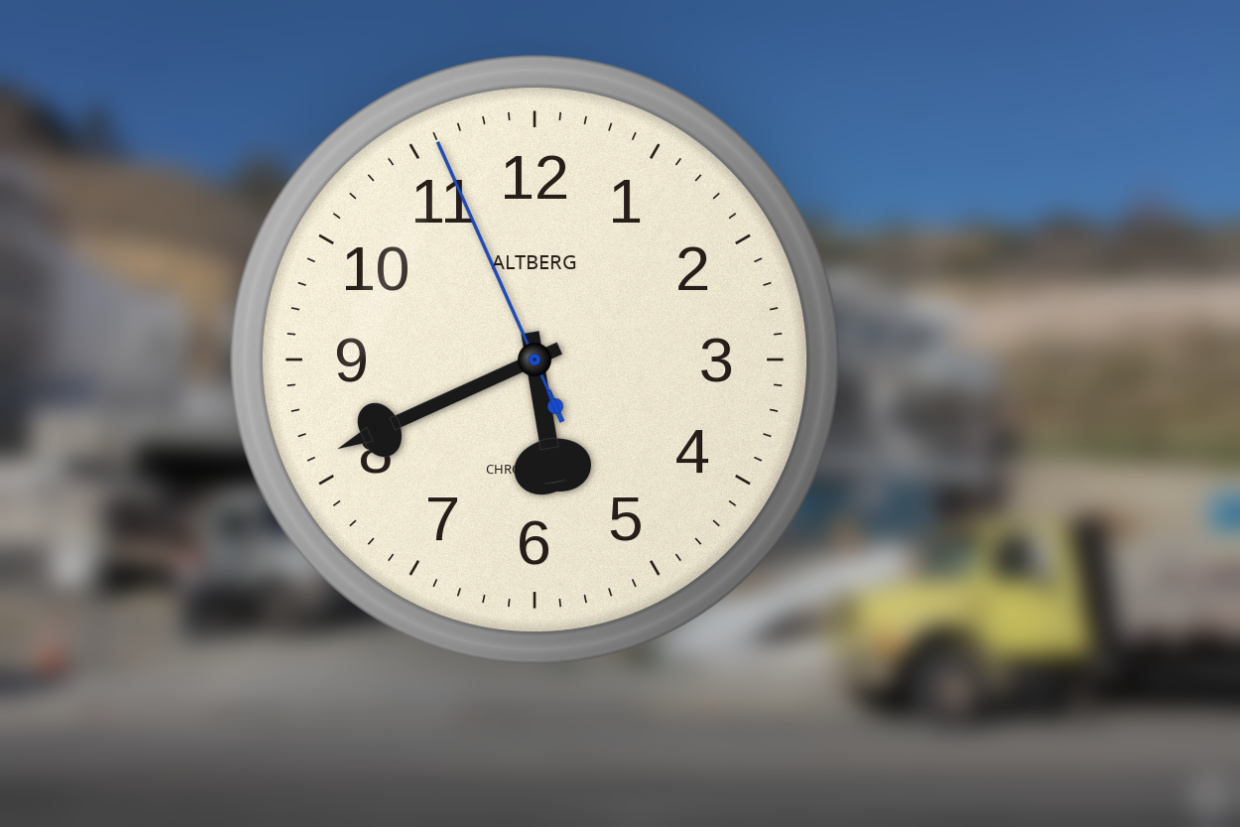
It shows 5h40m56s
